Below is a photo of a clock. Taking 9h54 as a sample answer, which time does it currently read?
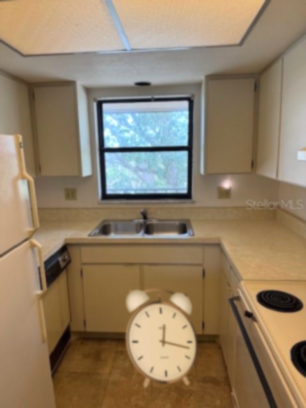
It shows 12h17
